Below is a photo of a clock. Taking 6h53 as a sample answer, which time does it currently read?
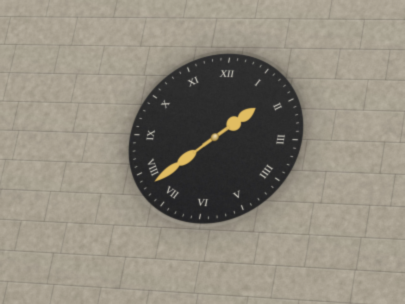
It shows 1h38
